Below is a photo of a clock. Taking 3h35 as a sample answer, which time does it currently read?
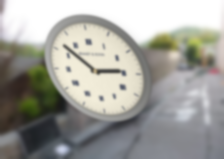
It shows 2h52
